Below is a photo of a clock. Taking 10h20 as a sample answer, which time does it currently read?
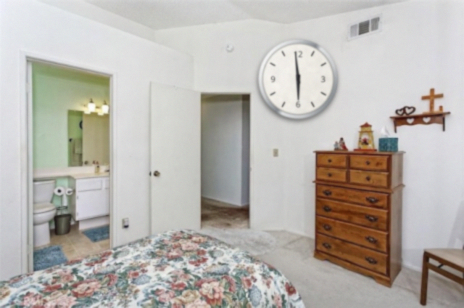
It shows 5h59
